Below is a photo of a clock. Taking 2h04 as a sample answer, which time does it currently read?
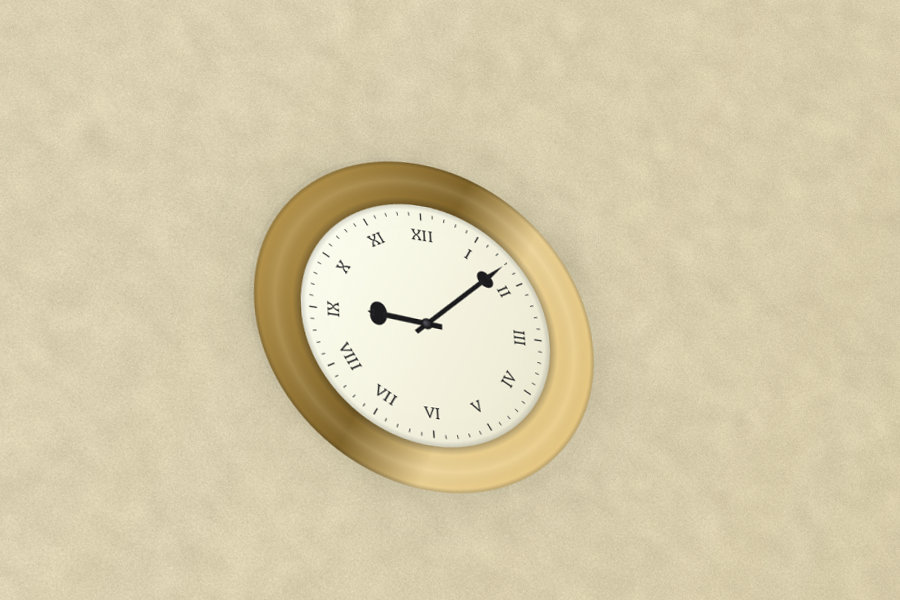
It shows 9h08
